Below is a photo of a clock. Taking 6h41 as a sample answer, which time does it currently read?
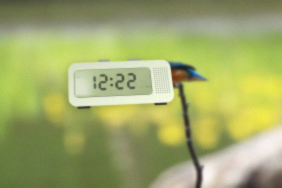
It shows 12h22
